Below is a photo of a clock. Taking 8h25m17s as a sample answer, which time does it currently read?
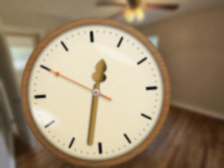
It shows 12h31m50s
